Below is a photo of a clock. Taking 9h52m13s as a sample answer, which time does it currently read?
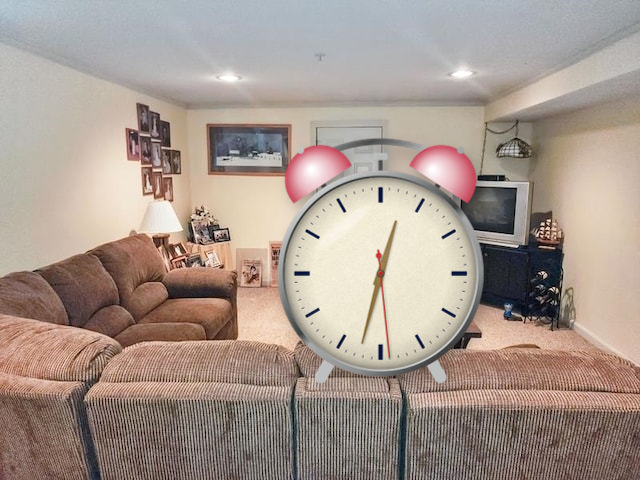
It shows 12h32m29s
